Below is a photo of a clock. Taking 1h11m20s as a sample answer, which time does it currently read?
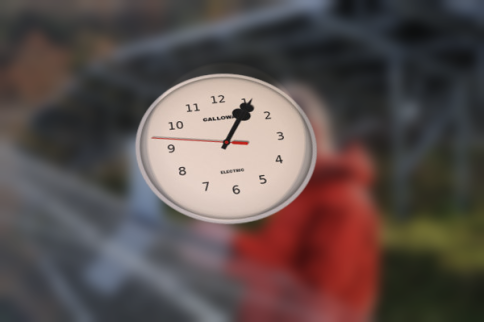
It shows 1h05m47s
